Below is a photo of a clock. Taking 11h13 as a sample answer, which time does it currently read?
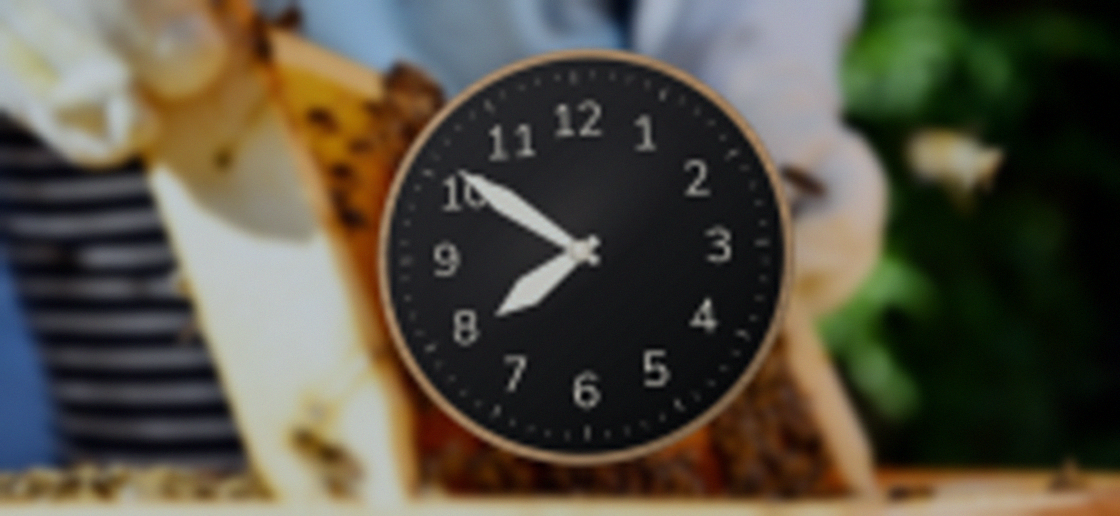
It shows 7h51
